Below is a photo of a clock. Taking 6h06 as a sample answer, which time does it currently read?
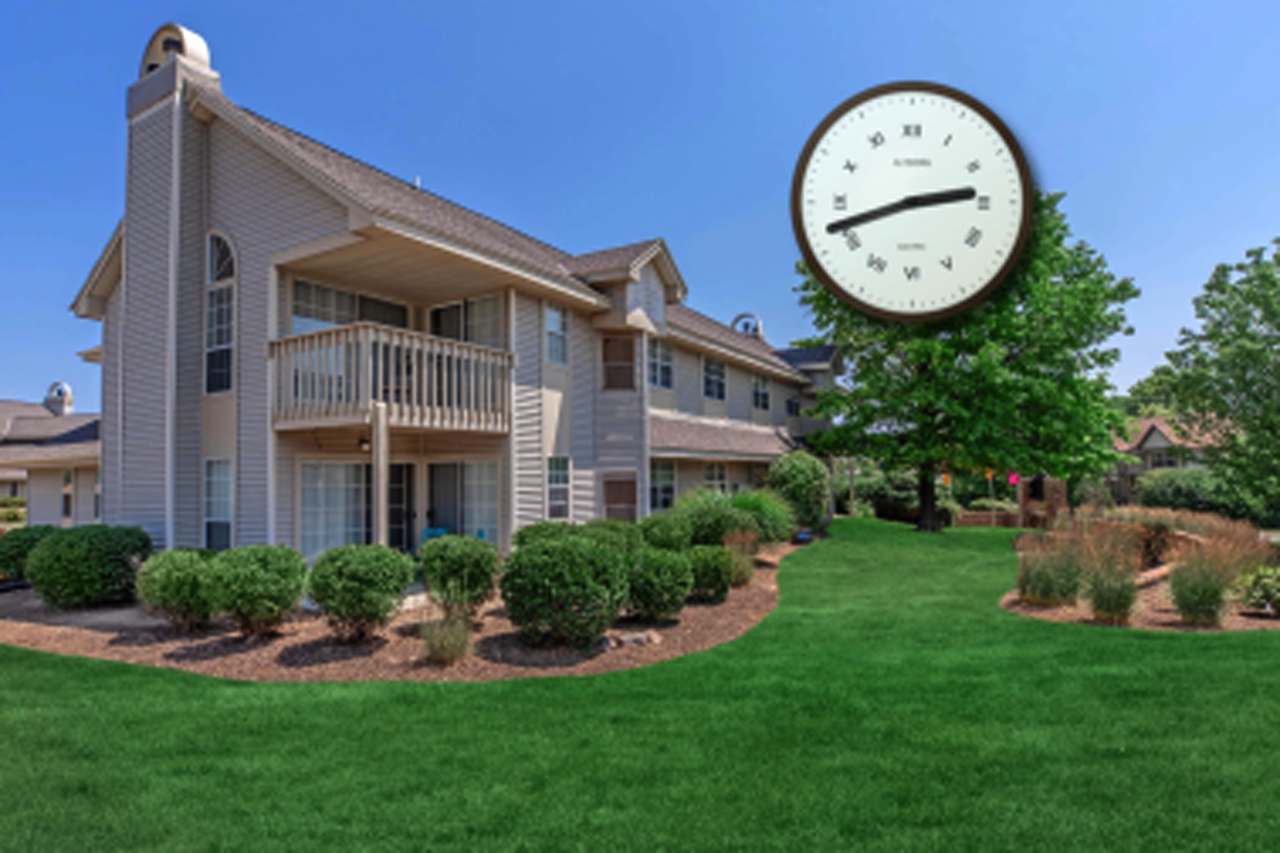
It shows 2h42
